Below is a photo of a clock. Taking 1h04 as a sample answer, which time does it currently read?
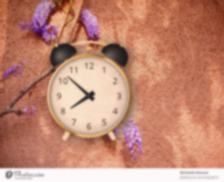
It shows 7h52
